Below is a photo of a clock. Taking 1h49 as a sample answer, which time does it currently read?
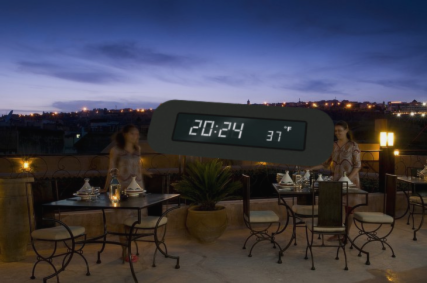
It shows 20h24
